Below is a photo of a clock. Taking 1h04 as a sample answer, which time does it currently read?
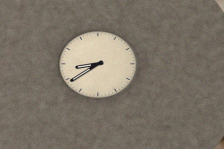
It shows 8h39
